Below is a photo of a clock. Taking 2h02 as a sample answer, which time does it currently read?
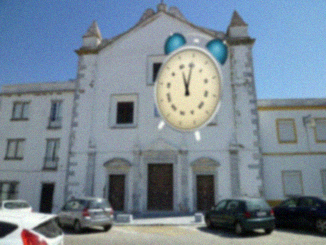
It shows 11h00
